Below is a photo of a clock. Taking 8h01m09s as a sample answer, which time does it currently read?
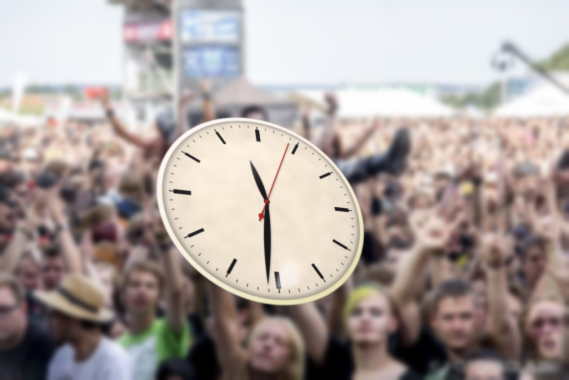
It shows 11h31m04s
